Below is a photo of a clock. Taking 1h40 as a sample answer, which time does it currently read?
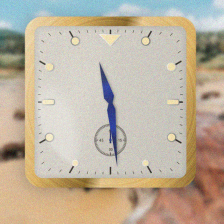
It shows 11h29
